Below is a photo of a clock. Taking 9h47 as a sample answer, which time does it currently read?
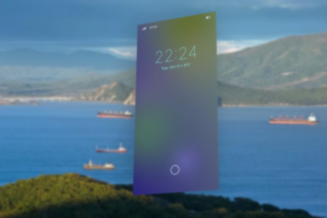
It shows 22h24
